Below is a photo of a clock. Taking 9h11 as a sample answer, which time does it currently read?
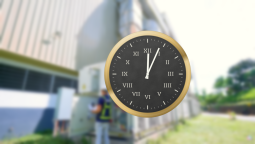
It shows 12h04
